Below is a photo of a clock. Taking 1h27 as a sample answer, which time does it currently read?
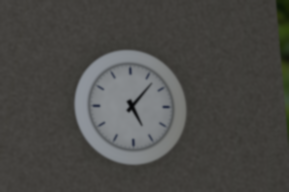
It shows 5h07
